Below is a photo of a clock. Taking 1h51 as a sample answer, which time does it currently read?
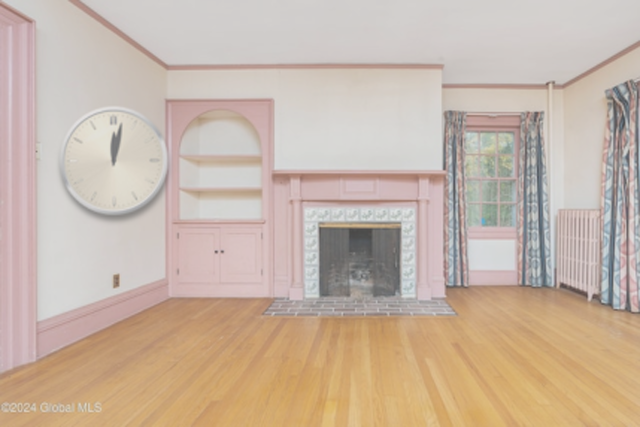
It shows 12h02
